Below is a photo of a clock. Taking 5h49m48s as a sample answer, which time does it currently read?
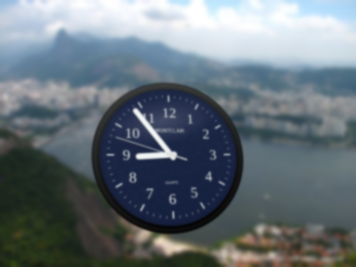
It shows 8h53m48s
